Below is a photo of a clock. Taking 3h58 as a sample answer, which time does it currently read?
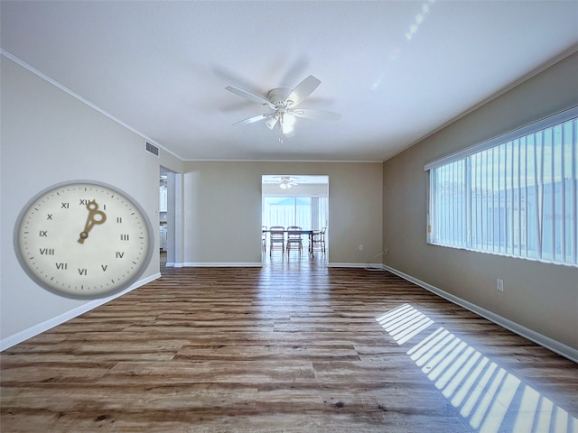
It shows 1h02
